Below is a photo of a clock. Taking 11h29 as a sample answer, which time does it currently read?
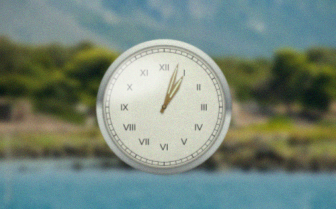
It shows 1h03
